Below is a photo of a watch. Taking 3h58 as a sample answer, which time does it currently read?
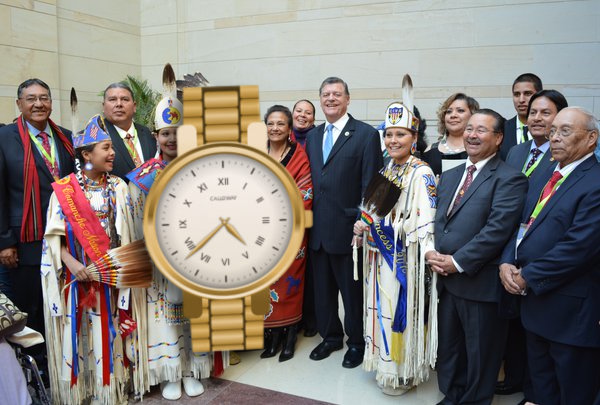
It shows 4h38
